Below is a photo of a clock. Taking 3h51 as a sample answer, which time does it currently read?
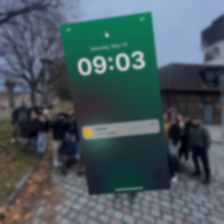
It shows 9h03
